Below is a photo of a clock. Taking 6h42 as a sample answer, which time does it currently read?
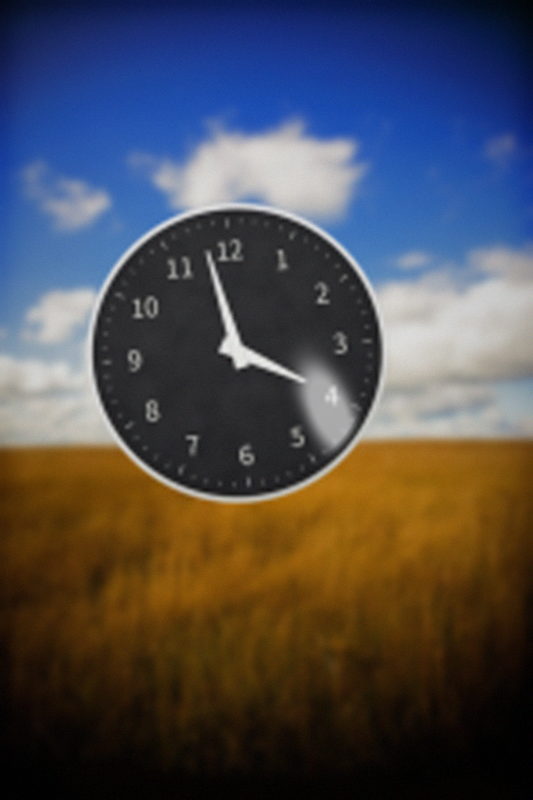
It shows 3h58
